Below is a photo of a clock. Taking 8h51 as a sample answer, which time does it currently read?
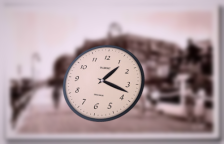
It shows 1h18
